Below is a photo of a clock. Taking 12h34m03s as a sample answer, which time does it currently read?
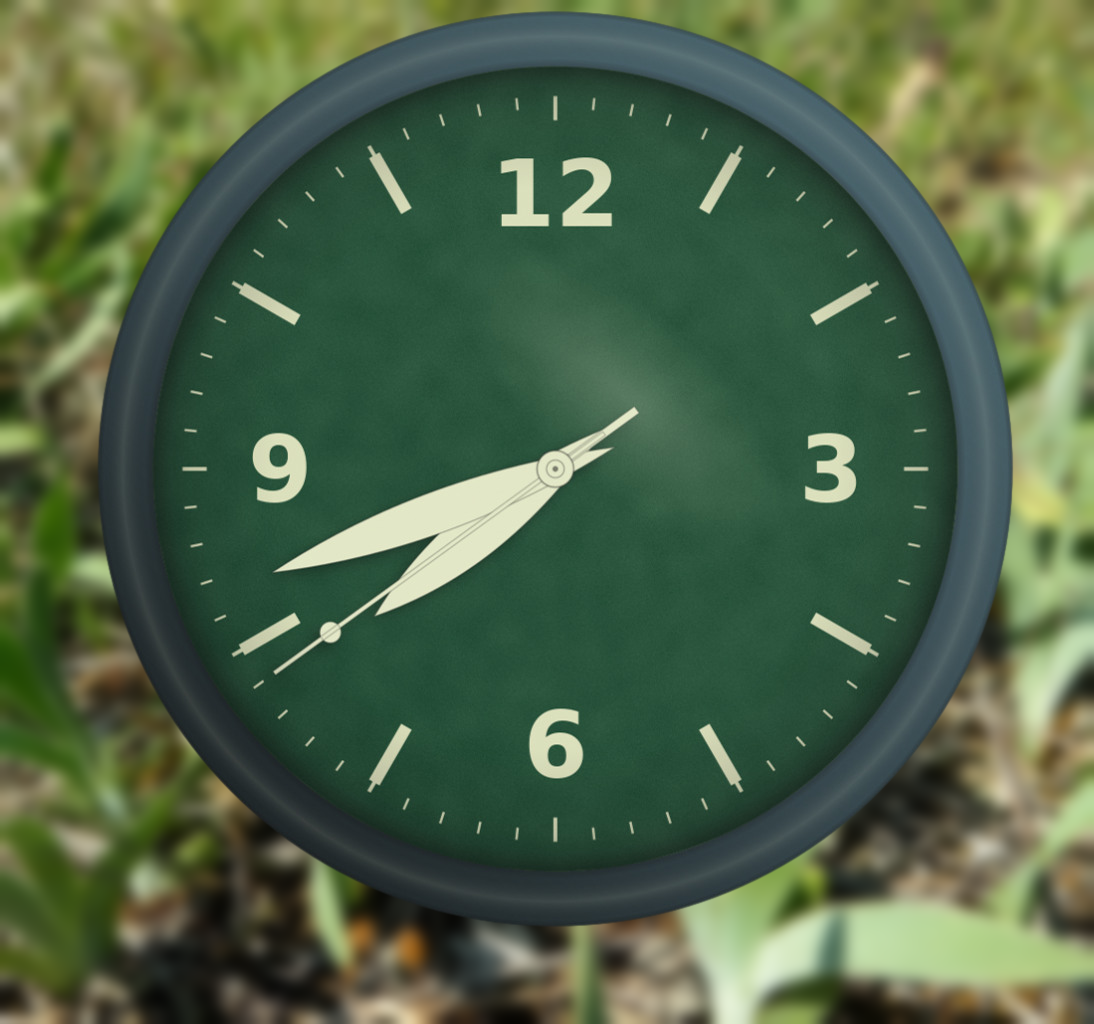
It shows 7h41m39s
